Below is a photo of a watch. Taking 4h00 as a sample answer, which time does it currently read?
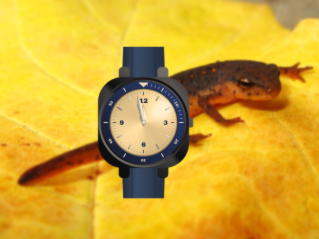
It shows 11h58
